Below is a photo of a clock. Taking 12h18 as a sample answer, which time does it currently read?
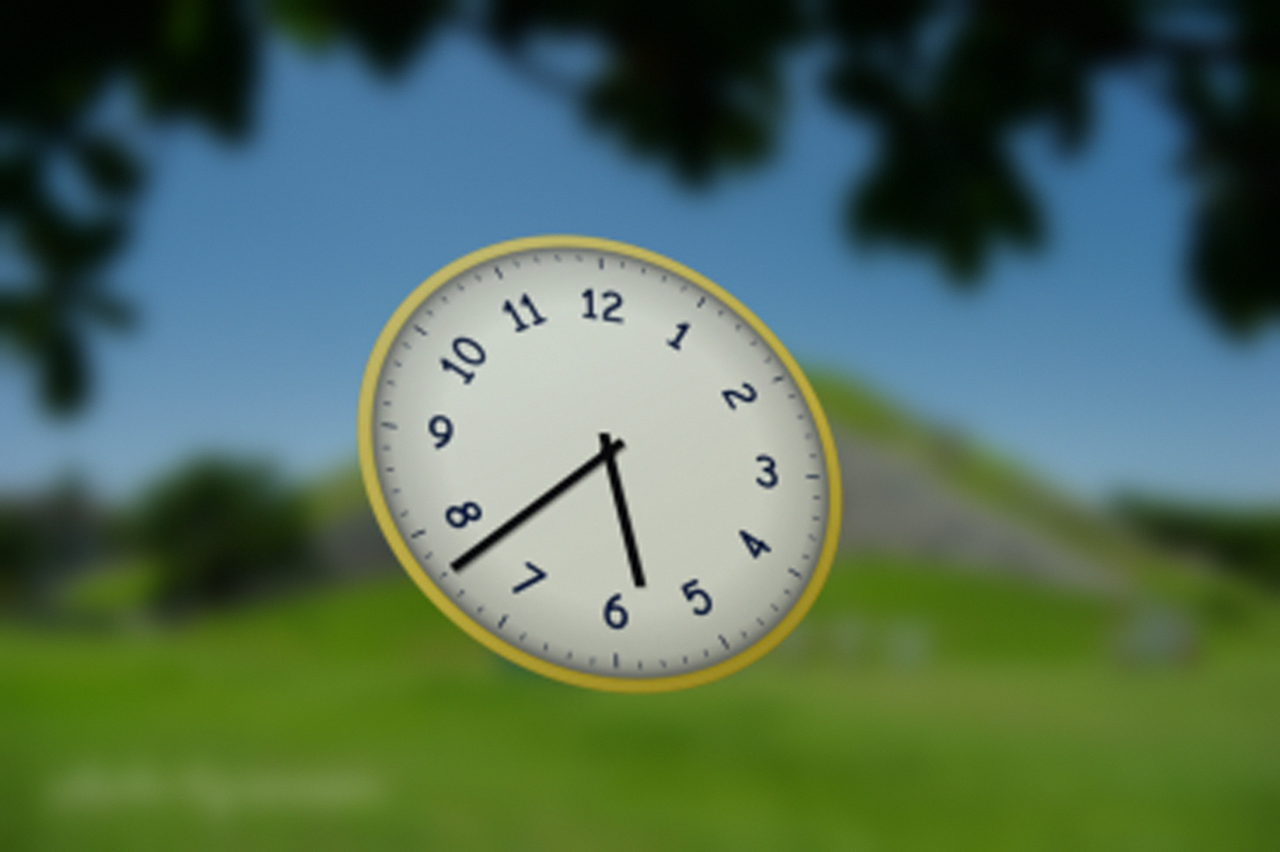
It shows 5h38
